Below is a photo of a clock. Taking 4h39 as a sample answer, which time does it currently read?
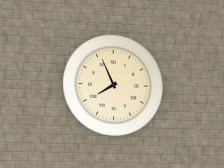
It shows 7h56
